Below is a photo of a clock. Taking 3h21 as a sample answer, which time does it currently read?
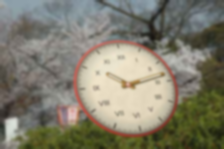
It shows 10h13
